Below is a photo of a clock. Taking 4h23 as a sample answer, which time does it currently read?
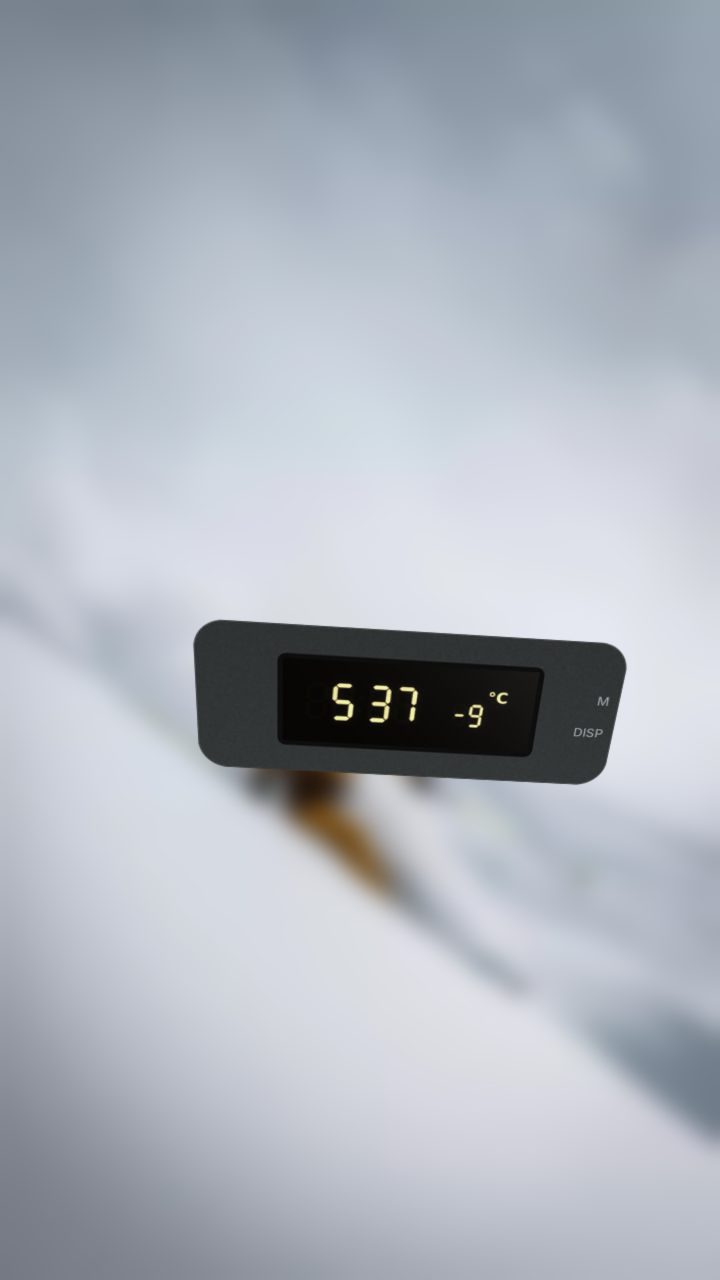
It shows 5h37
